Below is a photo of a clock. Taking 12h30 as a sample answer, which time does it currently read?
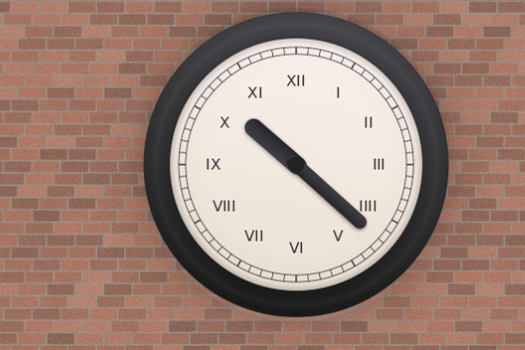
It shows 10h22
